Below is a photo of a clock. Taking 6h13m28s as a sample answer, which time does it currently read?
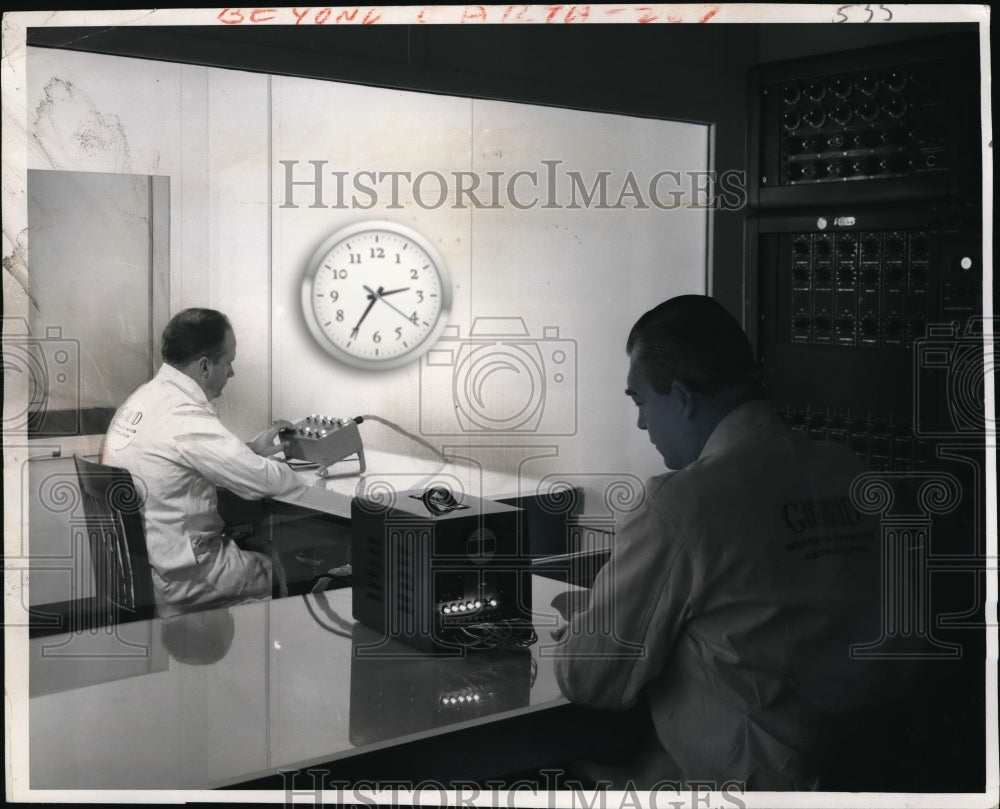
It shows 2h35m21s
